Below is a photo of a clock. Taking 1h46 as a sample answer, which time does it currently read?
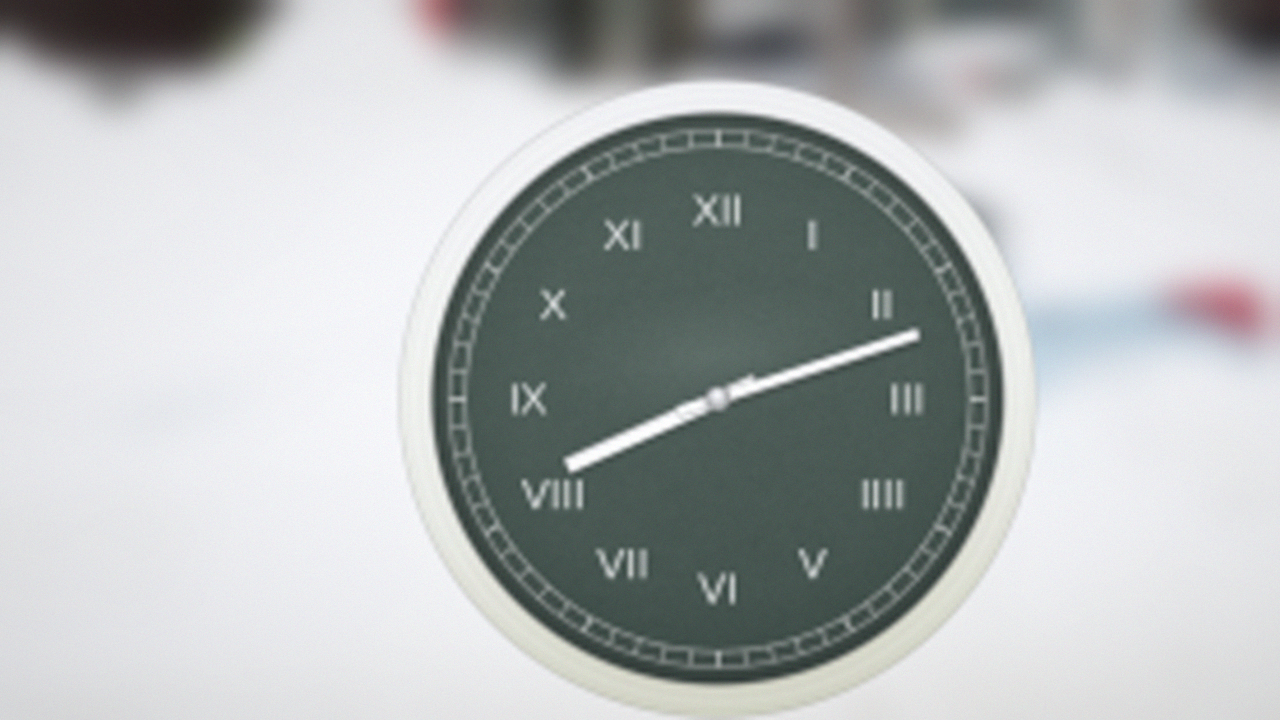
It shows 8h12
